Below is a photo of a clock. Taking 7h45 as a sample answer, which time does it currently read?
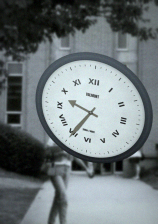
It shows 9h35
